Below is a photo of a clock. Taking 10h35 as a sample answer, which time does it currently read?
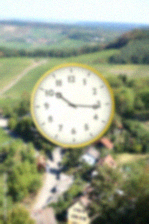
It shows 10h16
